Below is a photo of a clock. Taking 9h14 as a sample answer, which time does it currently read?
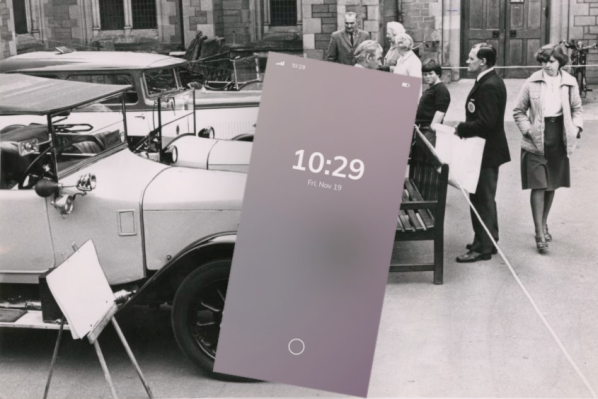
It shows 10h29
